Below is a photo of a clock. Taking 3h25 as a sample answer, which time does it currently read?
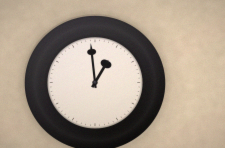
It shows 12h59
